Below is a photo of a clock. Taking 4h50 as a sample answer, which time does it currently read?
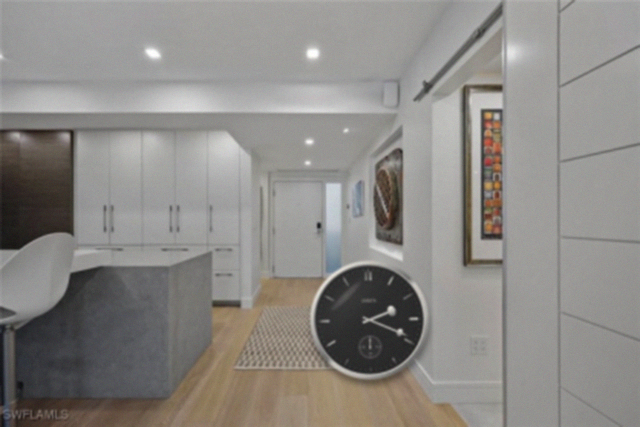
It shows 2h19
